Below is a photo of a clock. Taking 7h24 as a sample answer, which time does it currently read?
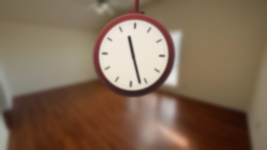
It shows 11h27
